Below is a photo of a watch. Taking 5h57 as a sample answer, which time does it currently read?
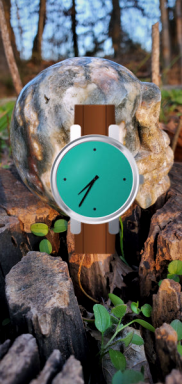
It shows 7h35
